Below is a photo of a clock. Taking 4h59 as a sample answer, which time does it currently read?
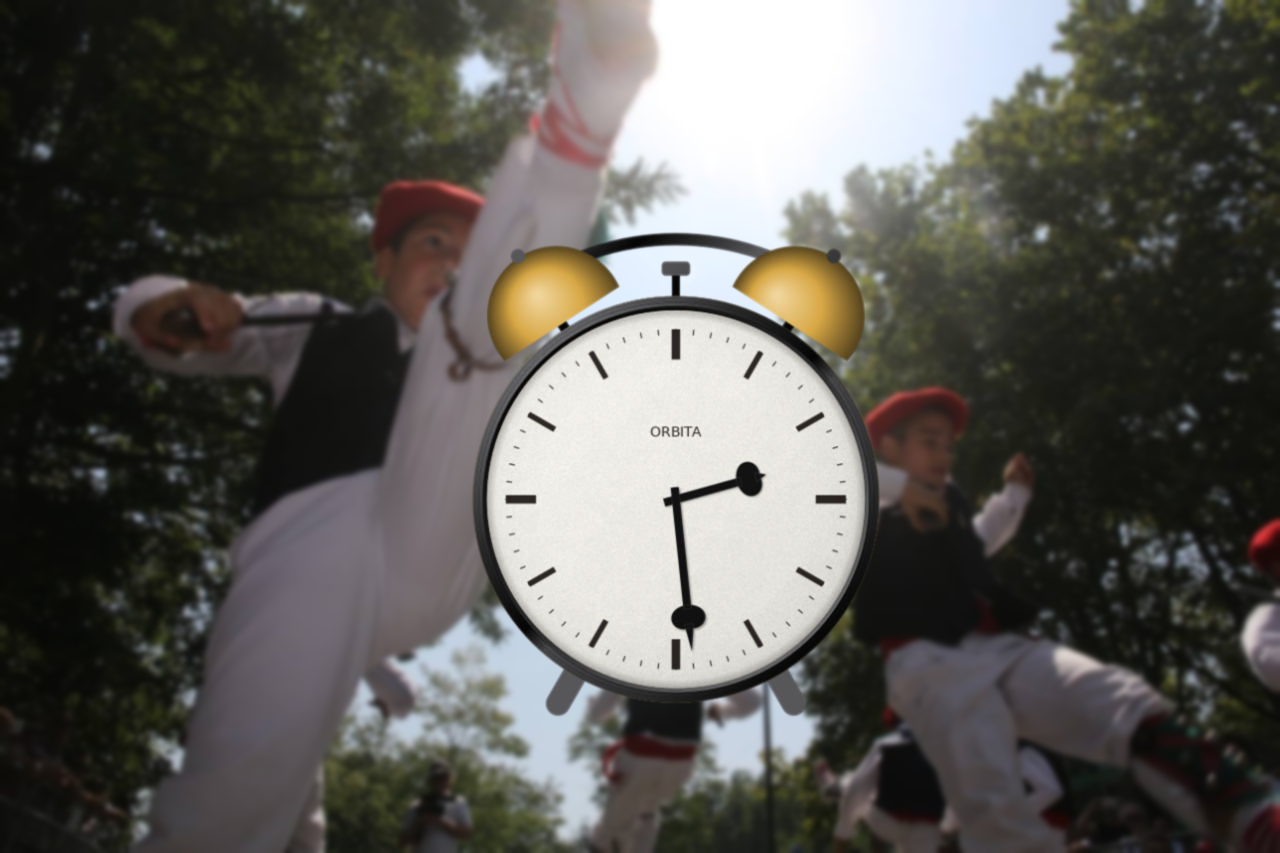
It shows 2h29
